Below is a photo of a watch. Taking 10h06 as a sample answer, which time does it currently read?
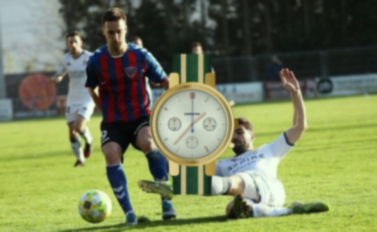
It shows 1h37
